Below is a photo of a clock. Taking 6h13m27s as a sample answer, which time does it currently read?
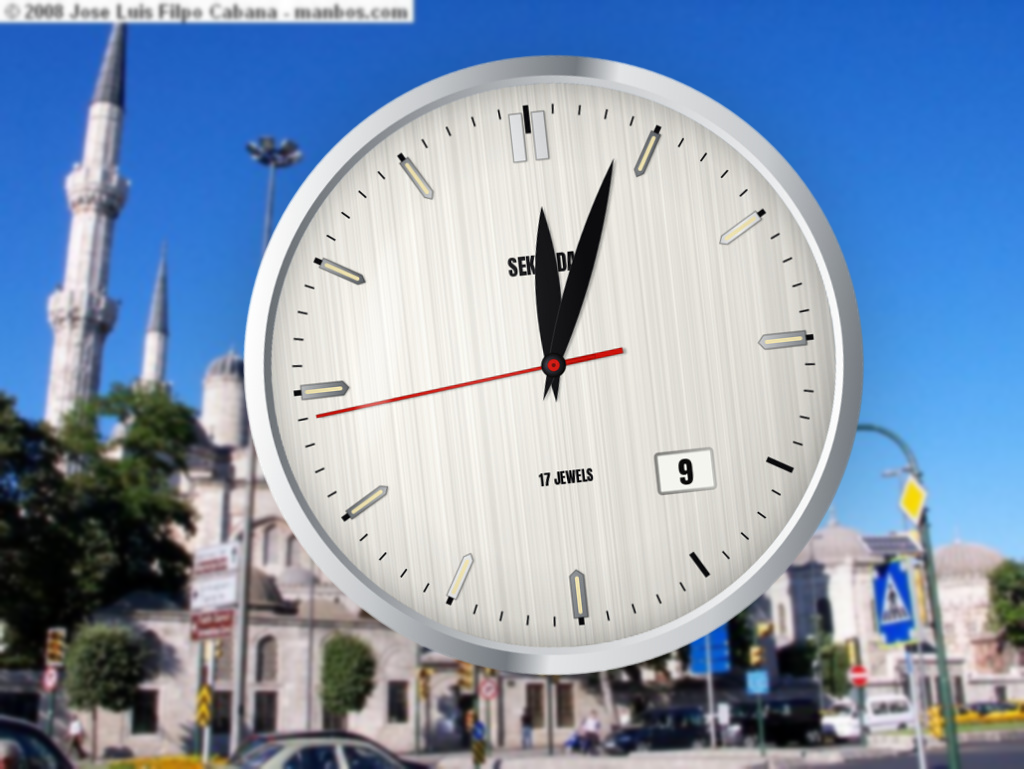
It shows 12h03m44s
